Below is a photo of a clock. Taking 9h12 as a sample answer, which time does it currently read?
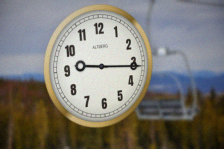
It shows 9h16
